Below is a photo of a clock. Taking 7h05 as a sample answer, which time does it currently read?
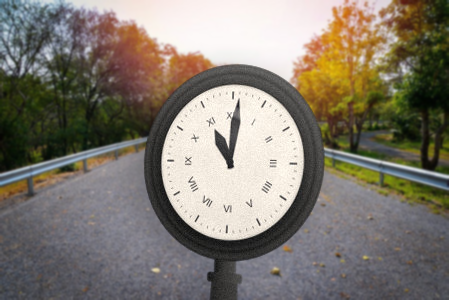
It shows 11h01
